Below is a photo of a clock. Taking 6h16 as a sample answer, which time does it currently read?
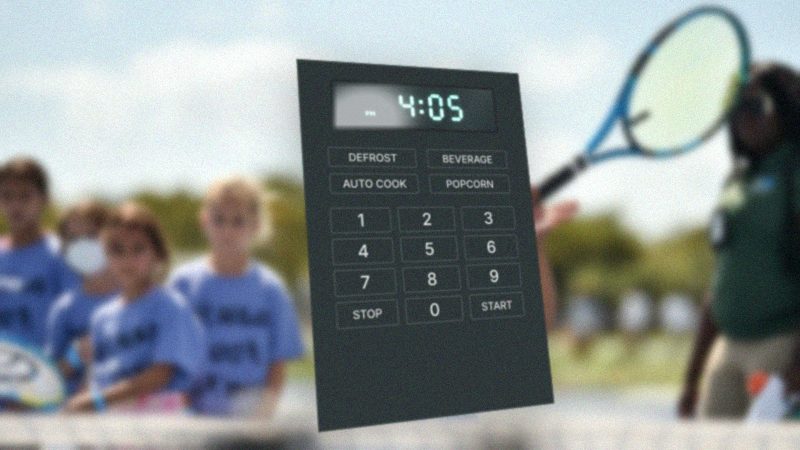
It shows 4h05
